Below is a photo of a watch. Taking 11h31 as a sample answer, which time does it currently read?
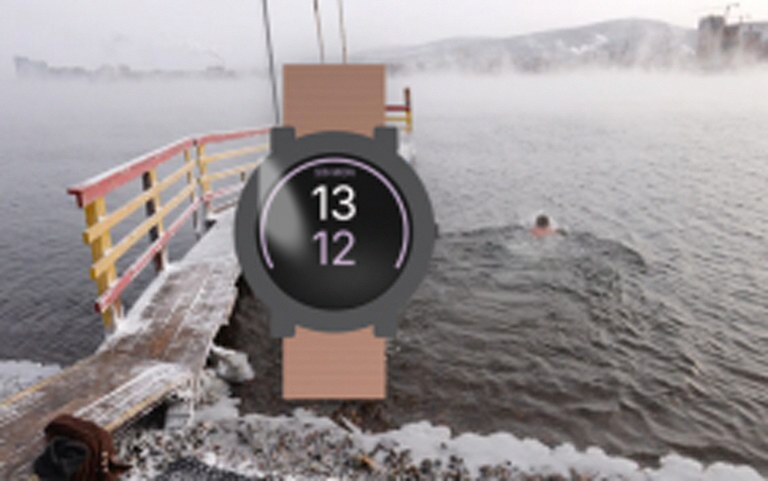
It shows 13h12
